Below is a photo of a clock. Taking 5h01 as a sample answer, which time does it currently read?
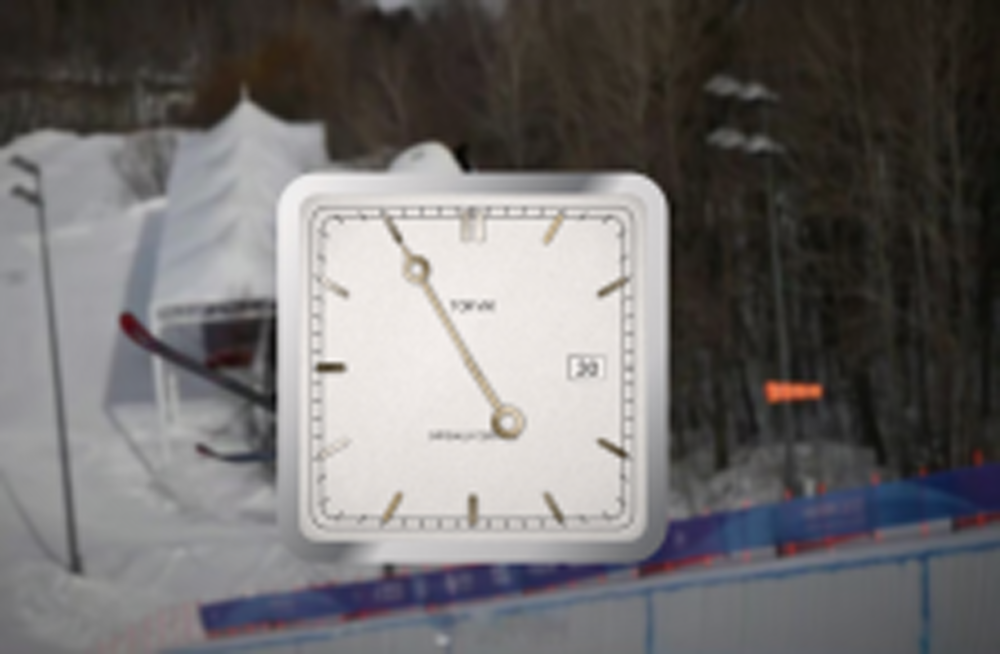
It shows 4h55
